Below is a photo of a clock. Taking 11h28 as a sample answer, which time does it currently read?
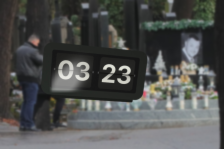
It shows 3h23
